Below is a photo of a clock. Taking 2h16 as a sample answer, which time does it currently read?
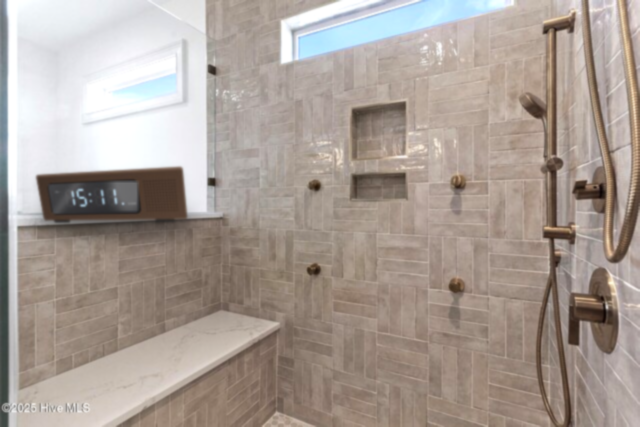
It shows 15h11
